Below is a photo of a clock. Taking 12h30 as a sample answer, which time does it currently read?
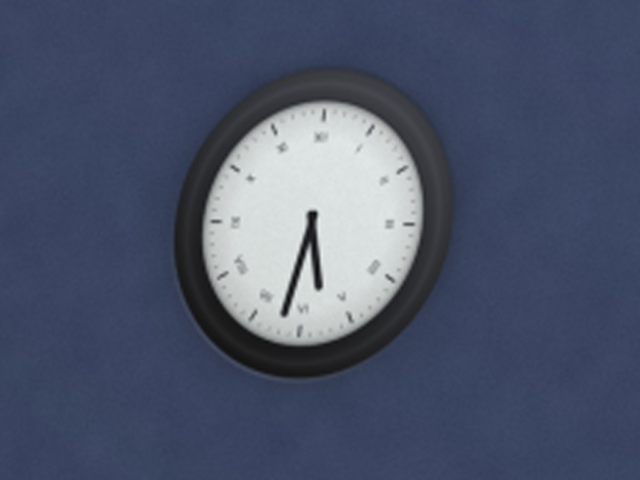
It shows 5h32
